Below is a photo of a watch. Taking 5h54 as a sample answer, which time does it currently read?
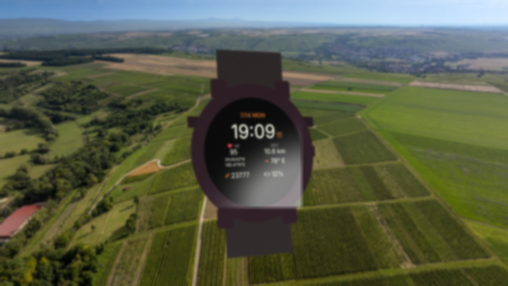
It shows 19h09
